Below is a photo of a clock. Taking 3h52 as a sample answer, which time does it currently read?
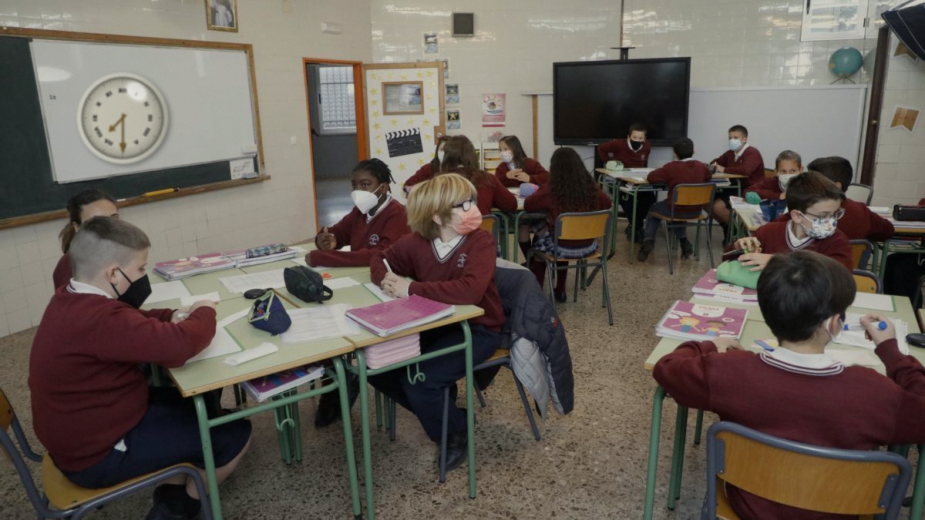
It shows 7h30
